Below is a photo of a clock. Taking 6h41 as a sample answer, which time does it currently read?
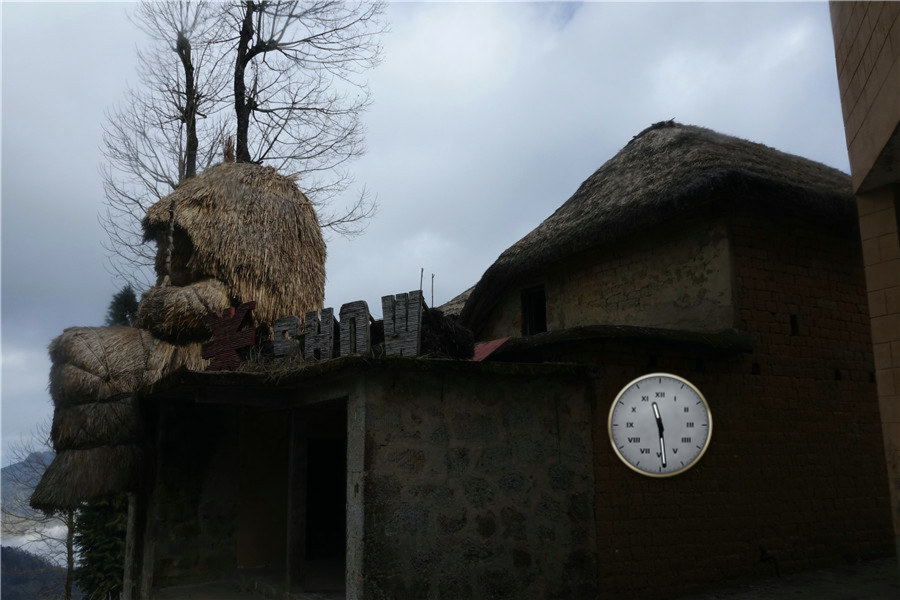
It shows 11h29
